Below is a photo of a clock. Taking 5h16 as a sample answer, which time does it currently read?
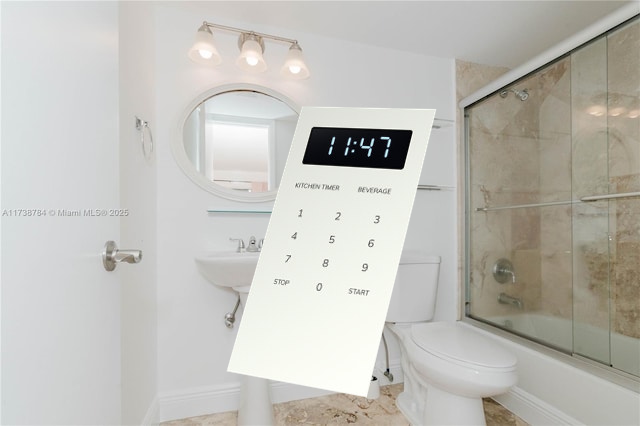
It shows 11h47
